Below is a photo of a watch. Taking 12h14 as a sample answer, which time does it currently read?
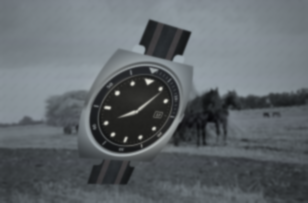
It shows 8h06
